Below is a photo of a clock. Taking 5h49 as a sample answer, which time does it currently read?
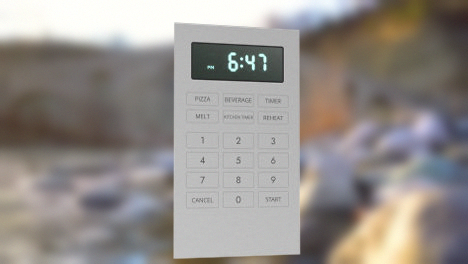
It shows 6h47
